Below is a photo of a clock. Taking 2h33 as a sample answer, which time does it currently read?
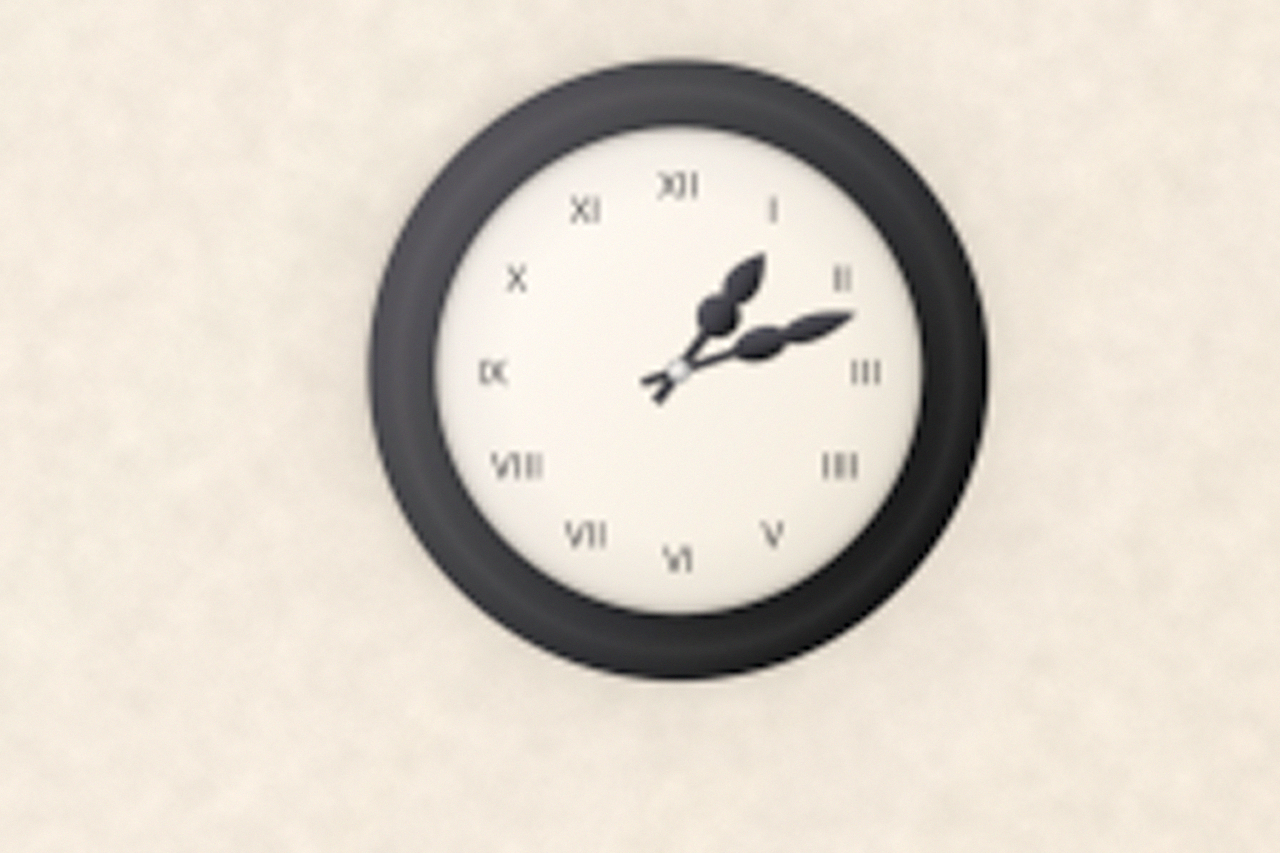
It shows 1h12
